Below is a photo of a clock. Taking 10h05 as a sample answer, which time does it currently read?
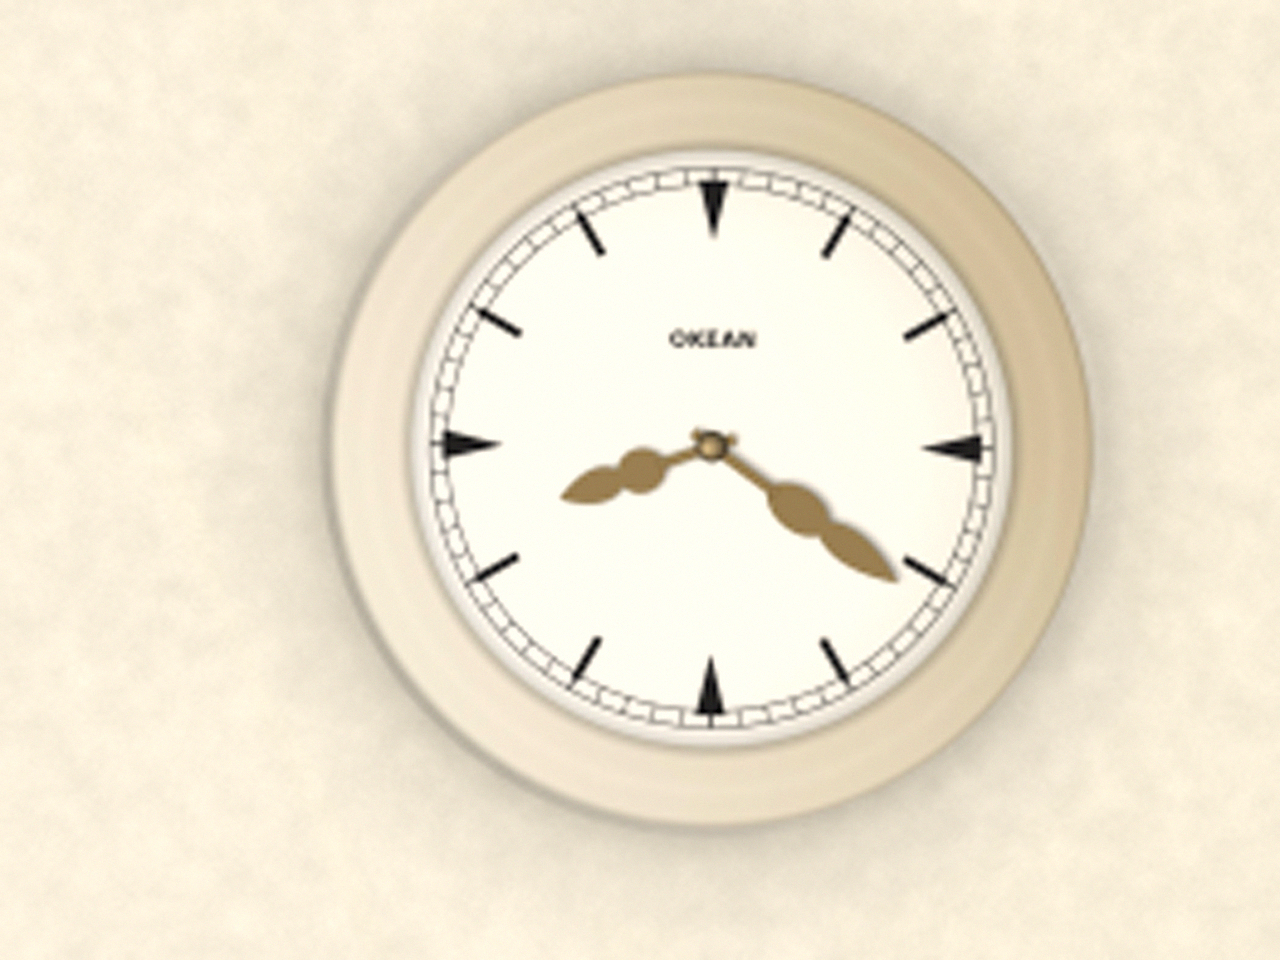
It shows 8h21
